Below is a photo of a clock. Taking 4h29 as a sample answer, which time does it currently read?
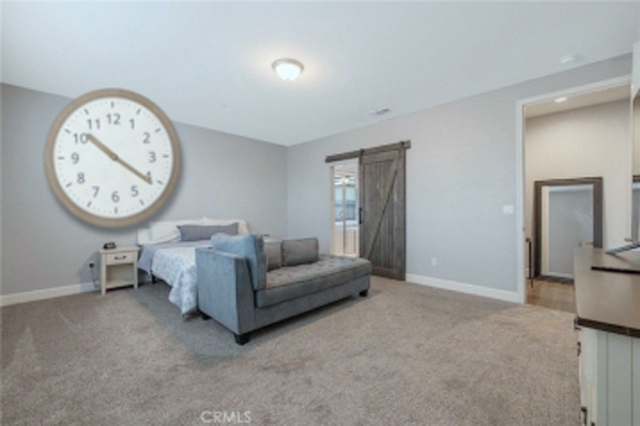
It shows 10h21
